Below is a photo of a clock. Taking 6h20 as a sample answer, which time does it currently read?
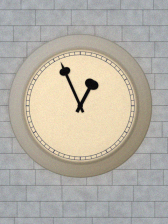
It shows 12h56
